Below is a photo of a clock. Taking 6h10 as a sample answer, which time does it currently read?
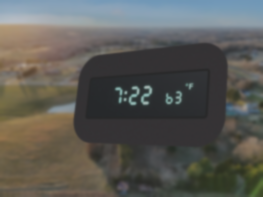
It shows 7h22
